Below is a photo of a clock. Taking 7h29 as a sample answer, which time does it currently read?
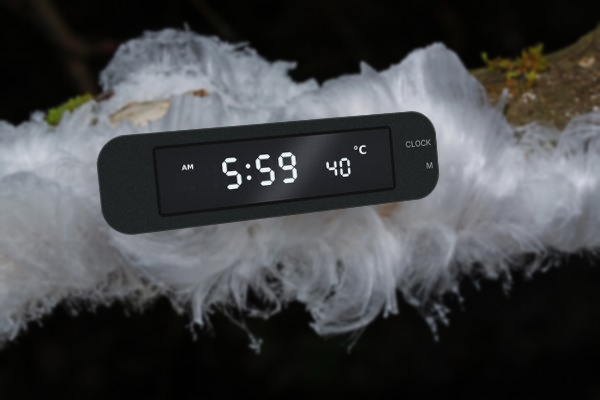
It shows 5h59
